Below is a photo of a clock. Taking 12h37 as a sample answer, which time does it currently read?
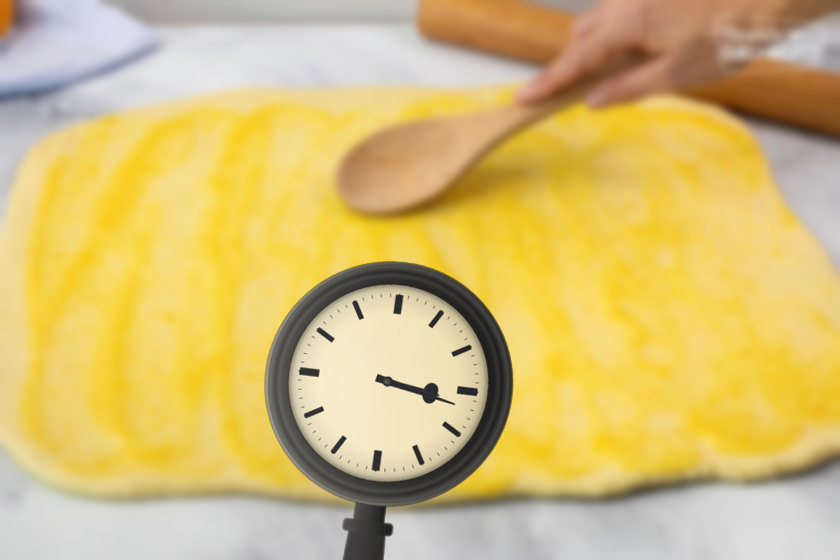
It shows 3h17
